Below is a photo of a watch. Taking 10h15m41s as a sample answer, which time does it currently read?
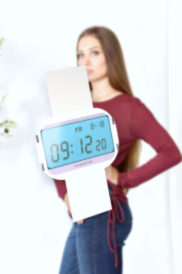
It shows 9h12m20s
